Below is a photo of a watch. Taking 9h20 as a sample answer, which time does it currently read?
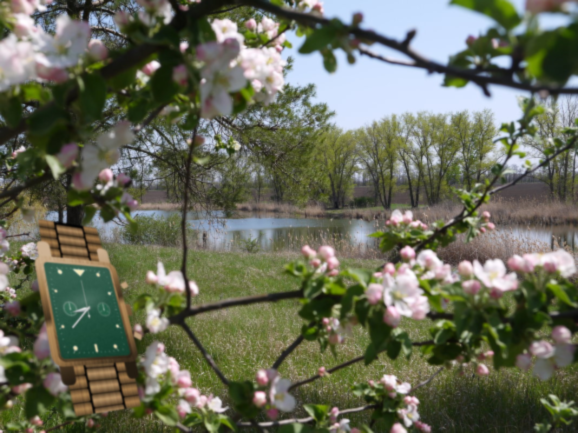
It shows 8h38
